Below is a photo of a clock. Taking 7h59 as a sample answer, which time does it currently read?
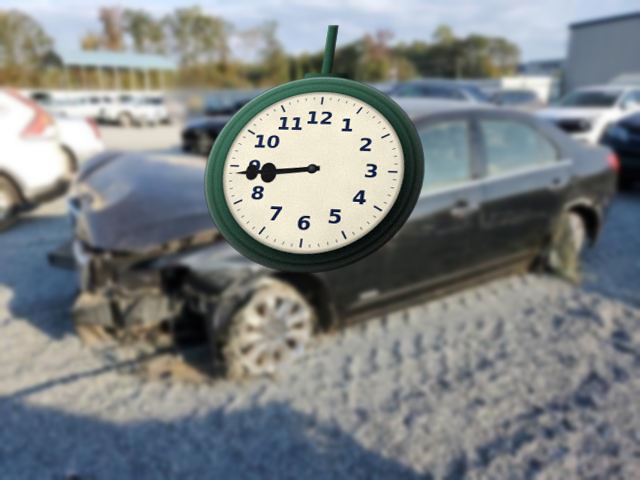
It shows 8h44
